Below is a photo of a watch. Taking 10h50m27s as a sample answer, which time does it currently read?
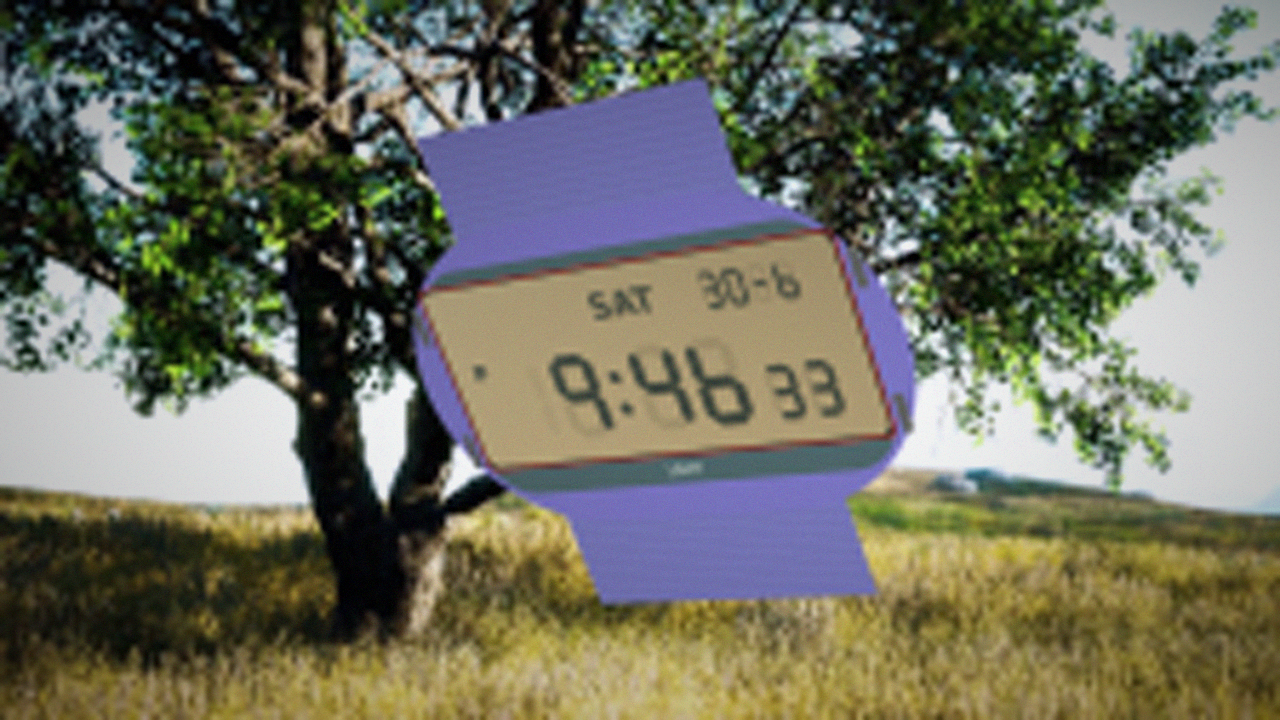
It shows 9h46m33s
